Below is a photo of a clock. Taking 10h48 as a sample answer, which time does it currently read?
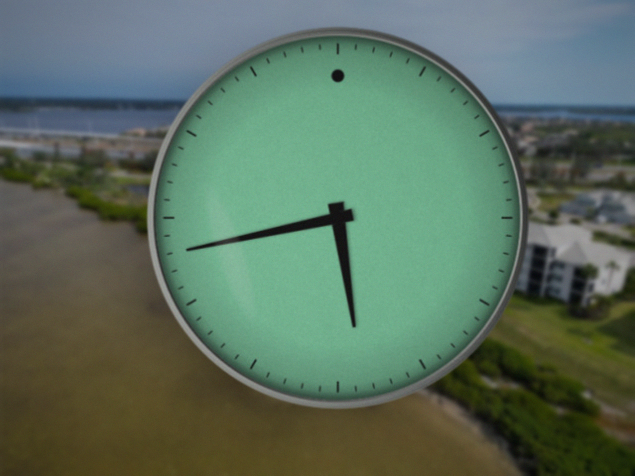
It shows 5h43
